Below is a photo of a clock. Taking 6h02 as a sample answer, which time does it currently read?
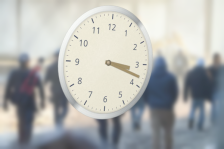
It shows 3h18
